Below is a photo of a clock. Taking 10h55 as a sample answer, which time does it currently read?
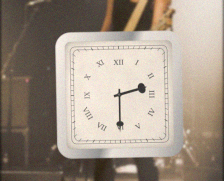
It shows 2h30
